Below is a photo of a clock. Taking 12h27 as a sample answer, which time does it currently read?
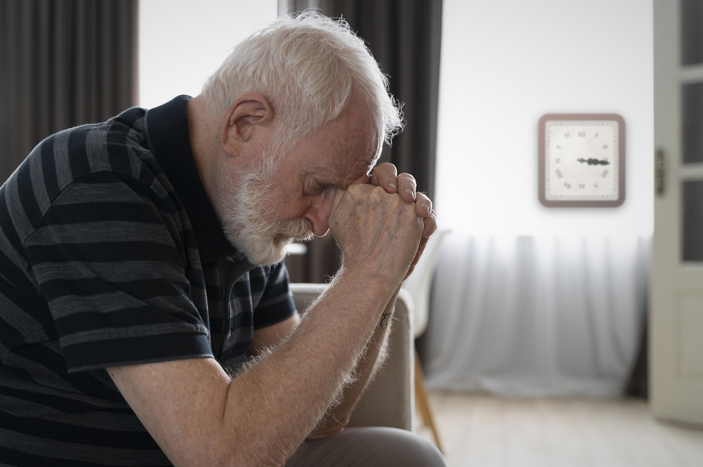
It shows 3h16
